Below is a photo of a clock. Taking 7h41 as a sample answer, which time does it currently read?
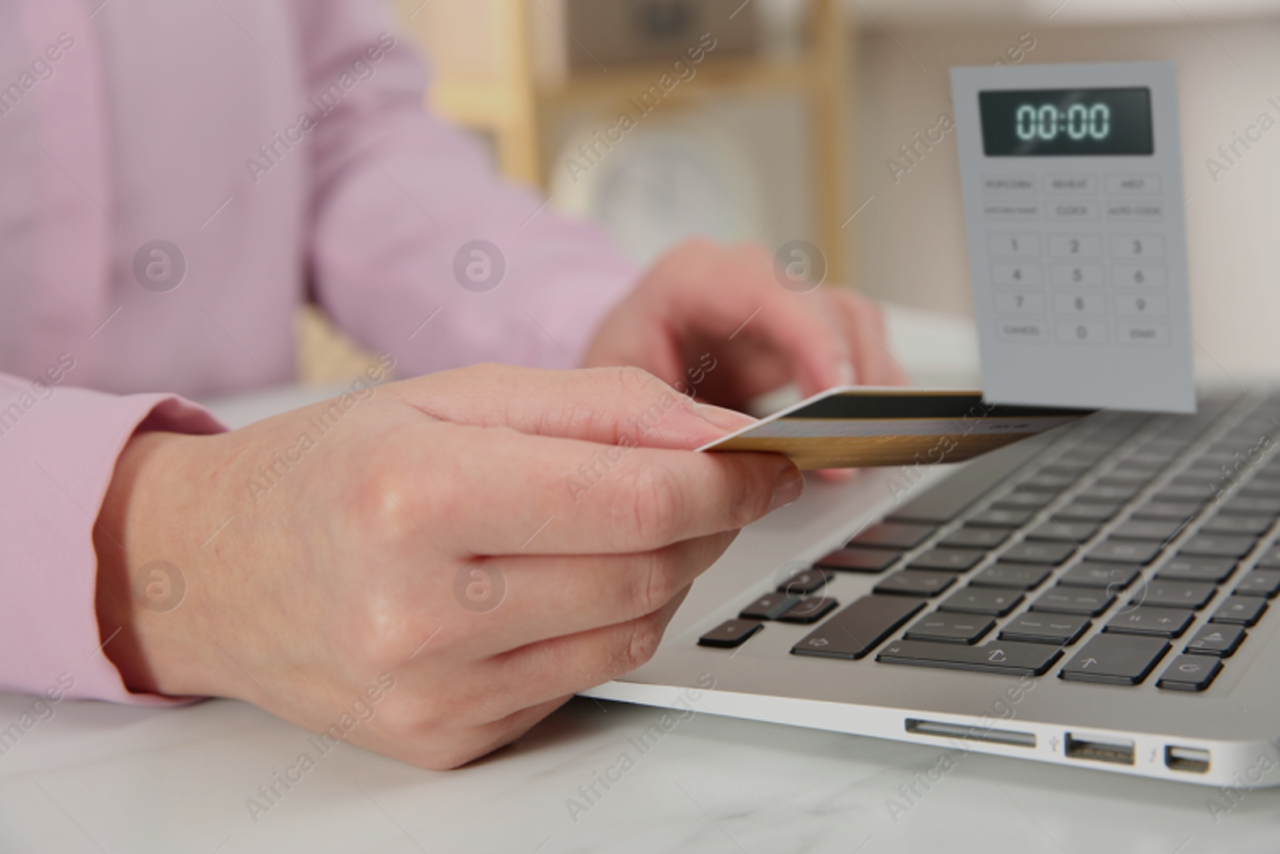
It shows 0h00
